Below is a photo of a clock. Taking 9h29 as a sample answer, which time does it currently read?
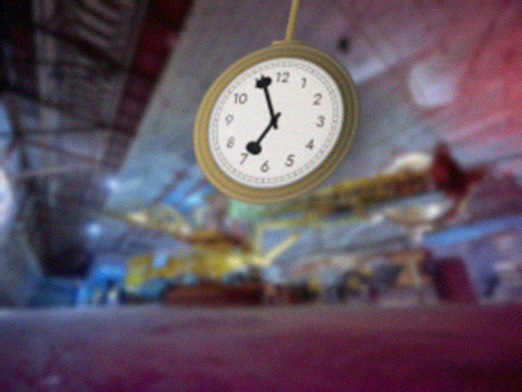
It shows 6h56
